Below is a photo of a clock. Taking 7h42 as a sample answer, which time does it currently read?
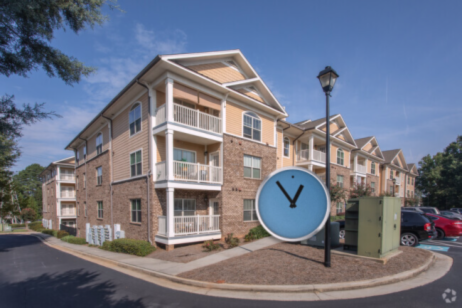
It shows 12h54
